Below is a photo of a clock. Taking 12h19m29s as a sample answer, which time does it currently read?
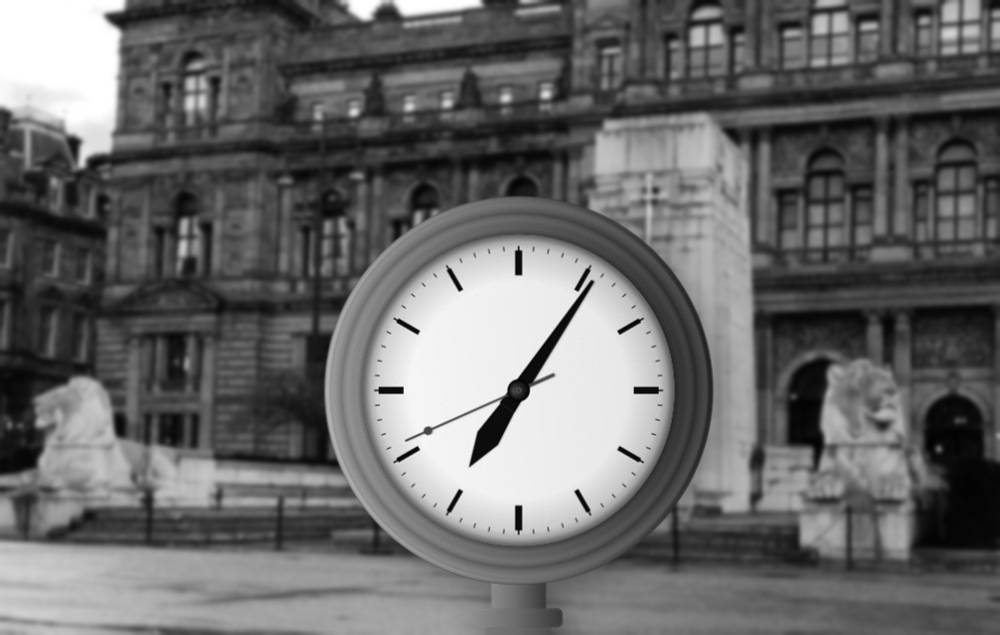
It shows 7h05m41s
